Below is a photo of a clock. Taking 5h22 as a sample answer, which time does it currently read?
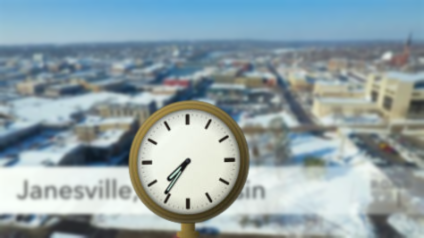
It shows 7h36
